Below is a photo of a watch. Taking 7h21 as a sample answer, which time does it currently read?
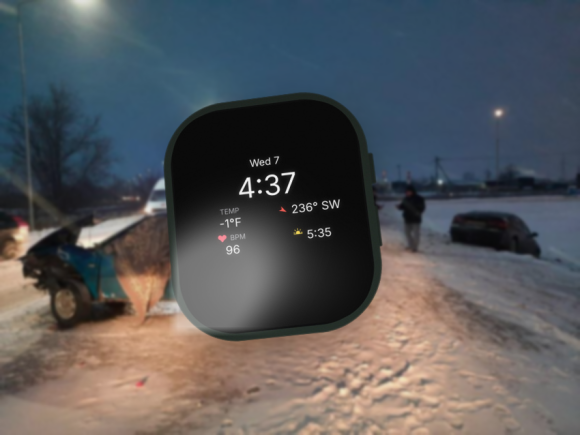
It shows 4h37
